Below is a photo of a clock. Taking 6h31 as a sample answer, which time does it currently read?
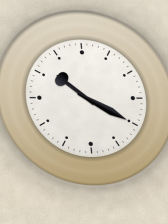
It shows 10h20
